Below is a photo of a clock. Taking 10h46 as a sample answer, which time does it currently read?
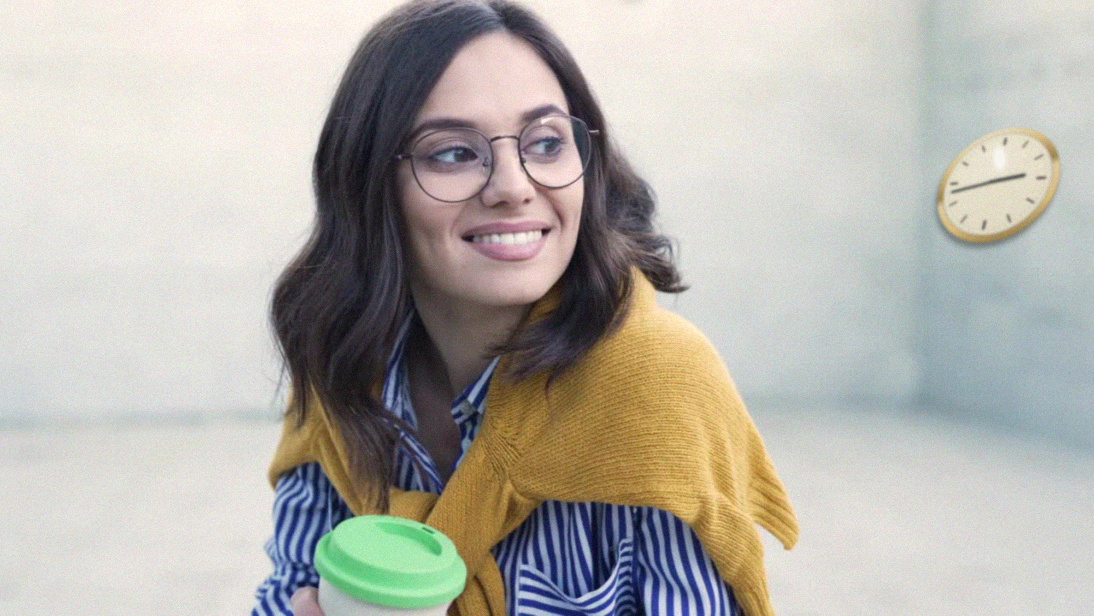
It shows 2h43
